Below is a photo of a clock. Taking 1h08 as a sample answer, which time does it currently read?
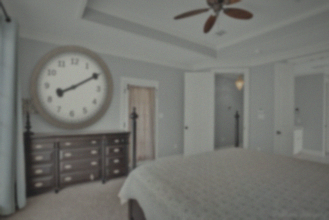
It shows 8h10
